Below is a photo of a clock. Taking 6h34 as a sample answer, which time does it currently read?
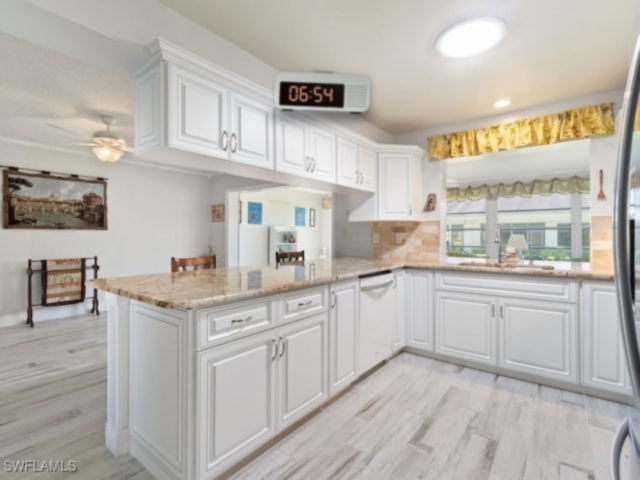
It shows 6h54
